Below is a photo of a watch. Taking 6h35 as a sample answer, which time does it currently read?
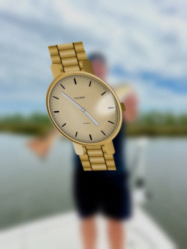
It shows 4h53
